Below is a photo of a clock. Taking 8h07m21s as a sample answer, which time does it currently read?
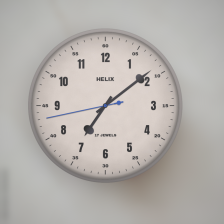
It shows 7h08m43s
